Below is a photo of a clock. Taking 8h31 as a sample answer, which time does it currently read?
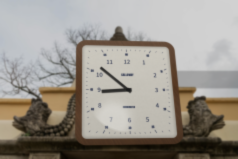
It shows 8h52
